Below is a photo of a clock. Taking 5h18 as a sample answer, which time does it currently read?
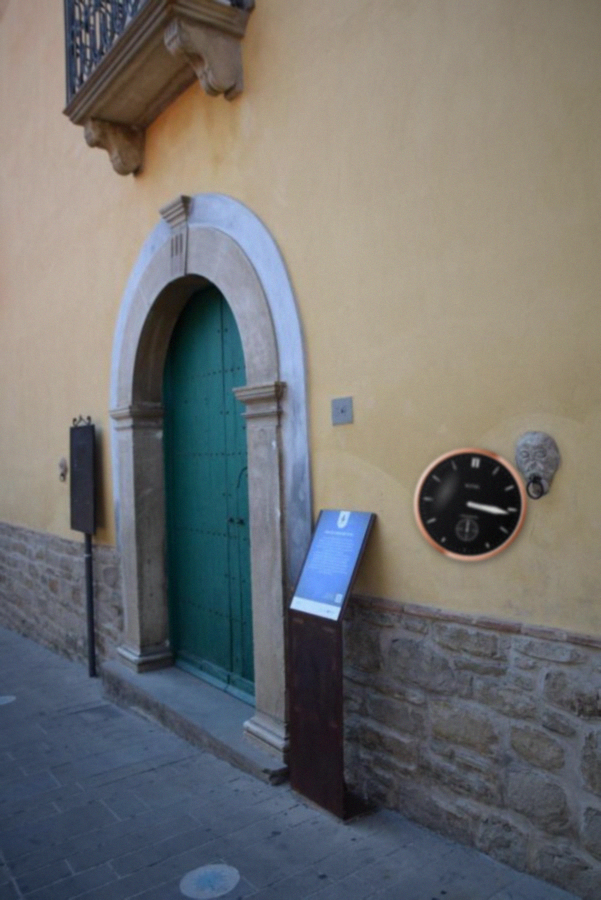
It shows 3h16
